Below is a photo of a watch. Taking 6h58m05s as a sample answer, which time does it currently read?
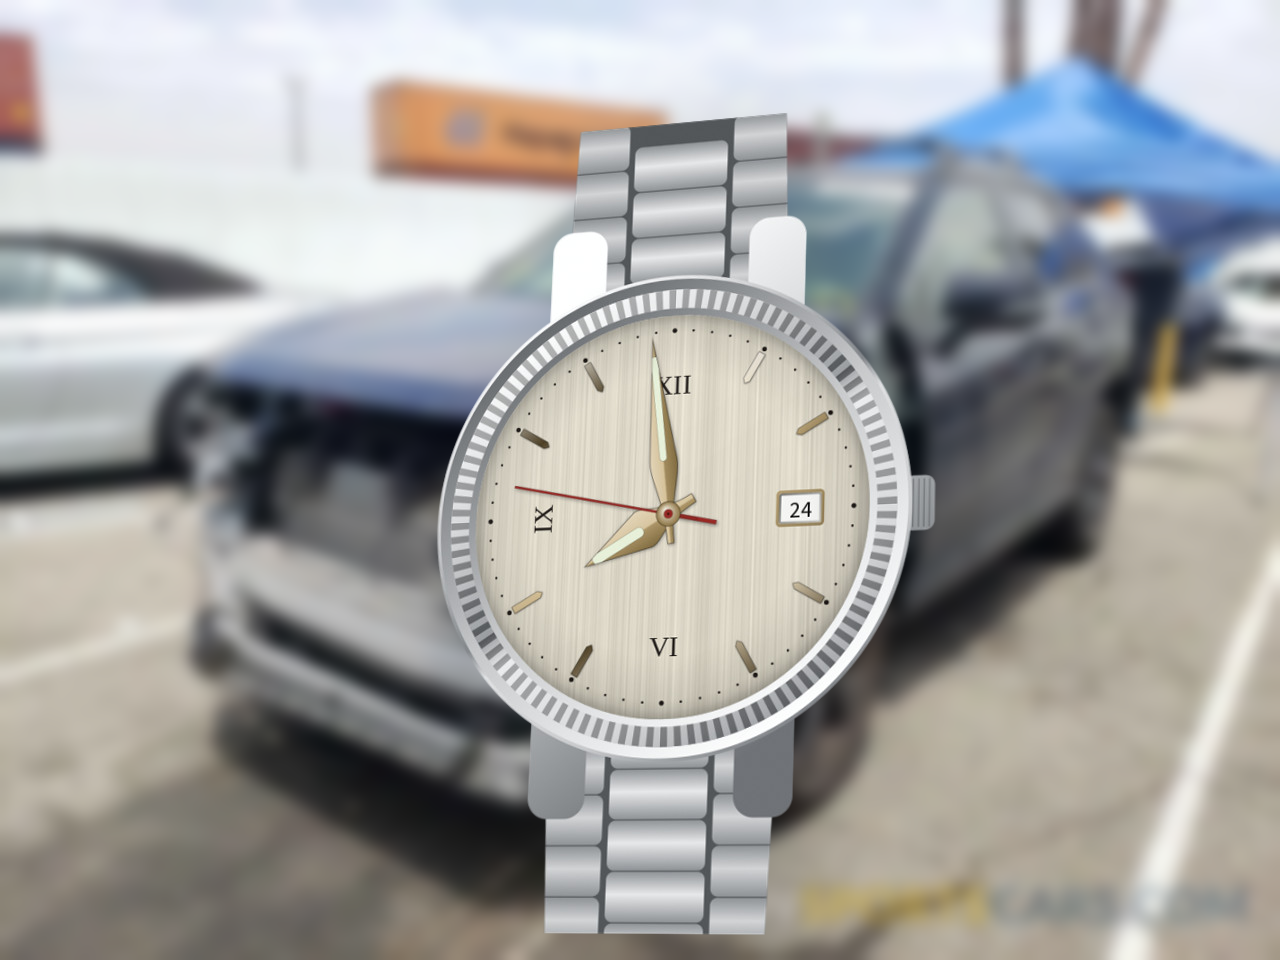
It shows 7h58m47s
